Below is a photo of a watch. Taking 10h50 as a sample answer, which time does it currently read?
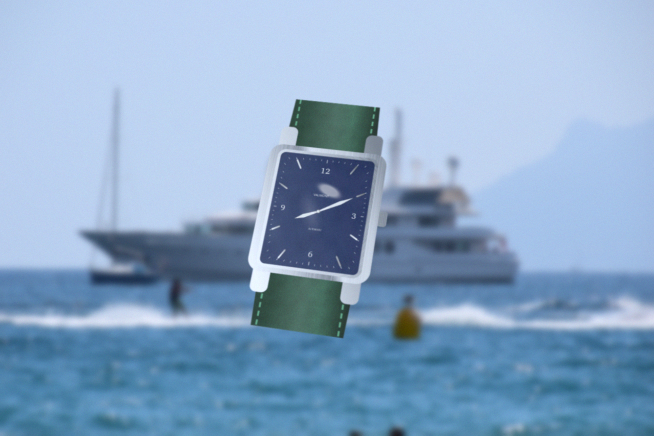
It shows 8h10
